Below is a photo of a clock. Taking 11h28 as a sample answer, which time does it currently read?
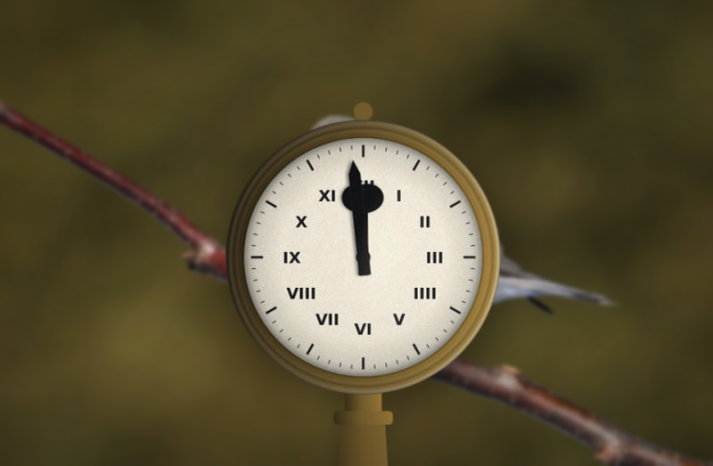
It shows 11h59
